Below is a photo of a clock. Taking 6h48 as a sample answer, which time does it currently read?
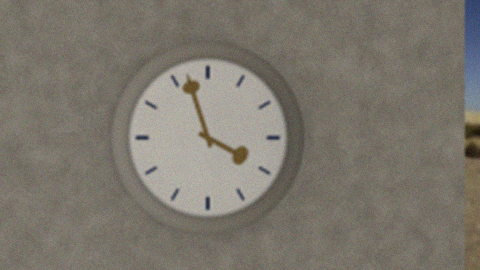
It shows 3h57
